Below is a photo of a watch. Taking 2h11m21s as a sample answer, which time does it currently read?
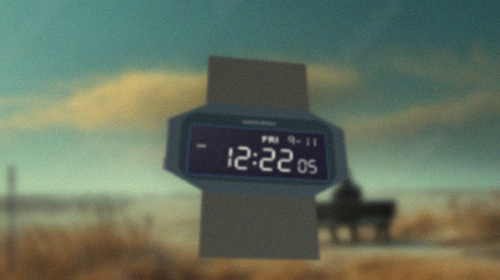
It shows 12h22m05s
